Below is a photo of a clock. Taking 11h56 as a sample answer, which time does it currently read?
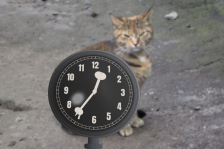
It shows 12h36
